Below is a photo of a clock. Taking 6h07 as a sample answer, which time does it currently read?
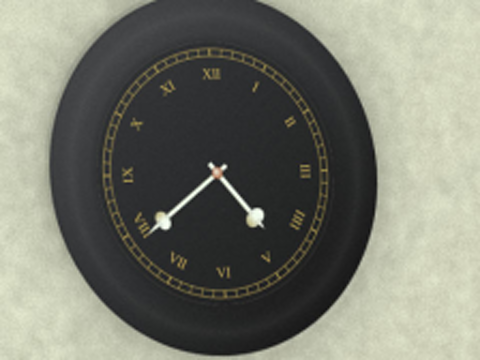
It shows 4h39
